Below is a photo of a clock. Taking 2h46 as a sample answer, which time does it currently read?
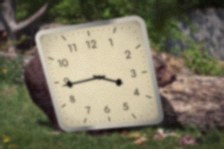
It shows 3h44
